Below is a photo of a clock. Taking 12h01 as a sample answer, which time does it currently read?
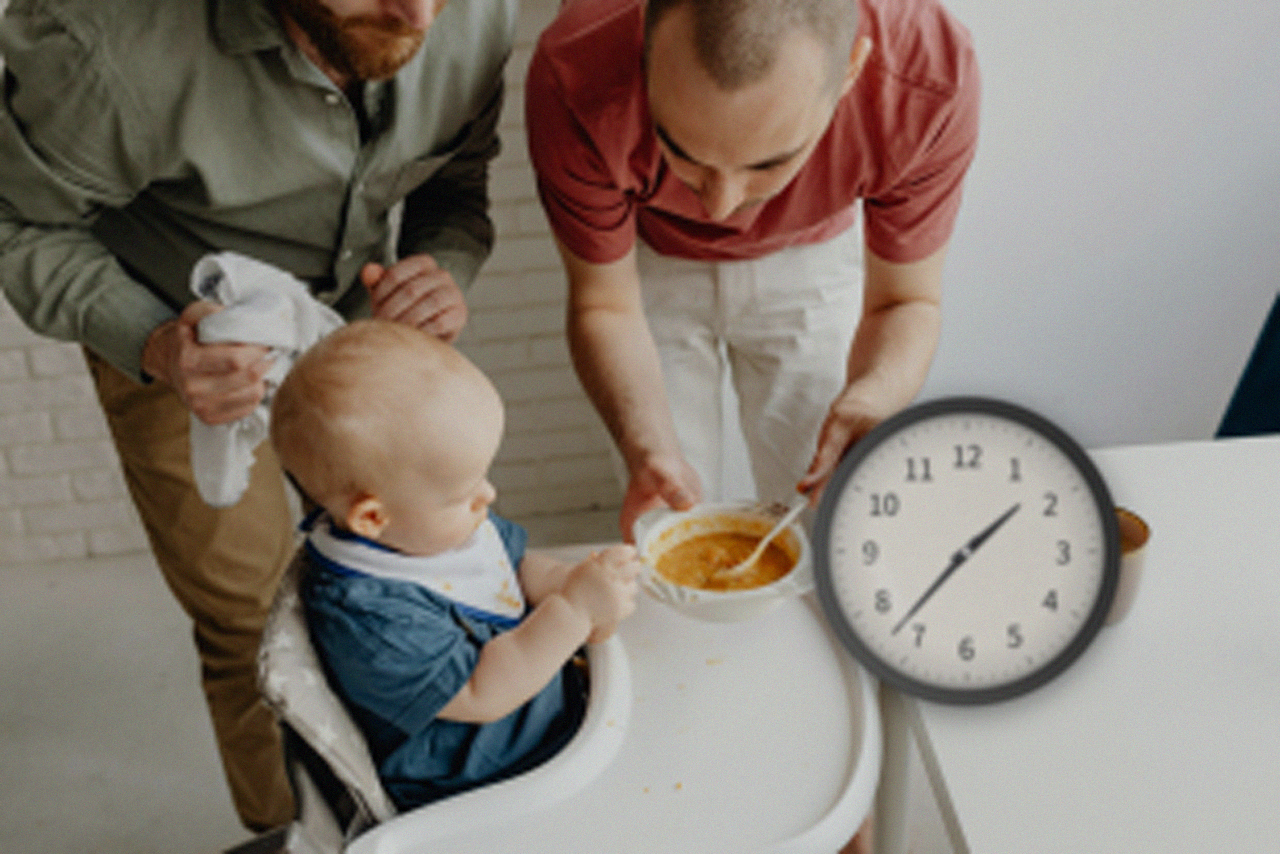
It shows 1h37
